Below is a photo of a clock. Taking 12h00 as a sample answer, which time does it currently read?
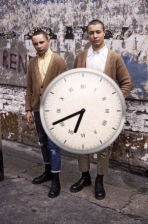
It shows 6h41
